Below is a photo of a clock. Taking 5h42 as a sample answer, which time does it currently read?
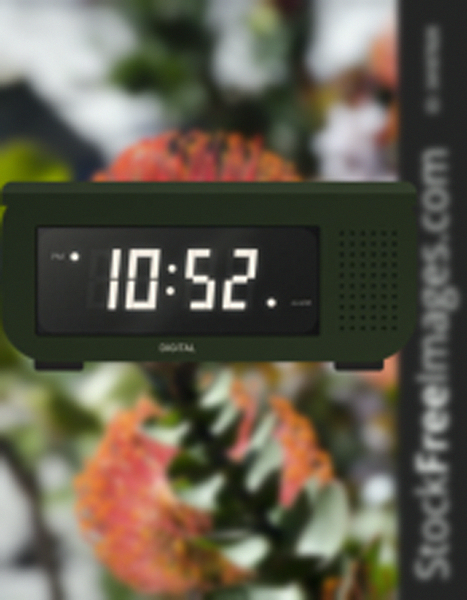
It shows 10h52
